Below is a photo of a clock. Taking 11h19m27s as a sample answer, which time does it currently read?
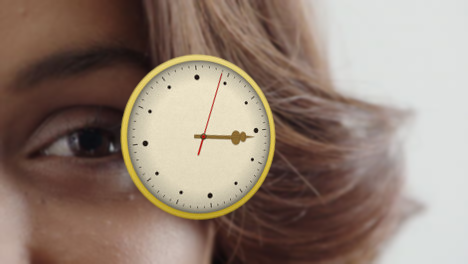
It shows 3h16m04s
